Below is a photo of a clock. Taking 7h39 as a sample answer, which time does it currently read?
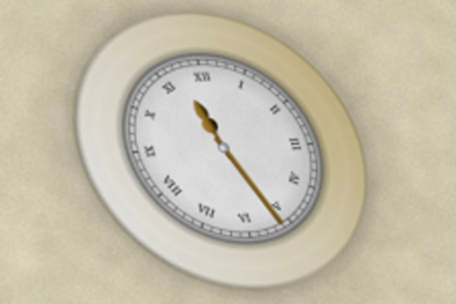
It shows 11h26
